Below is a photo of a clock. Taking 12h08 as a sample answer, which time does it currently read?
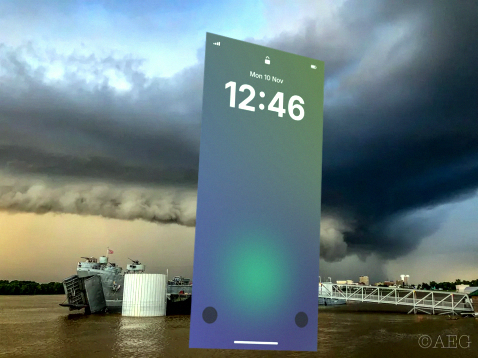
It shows 12h46
